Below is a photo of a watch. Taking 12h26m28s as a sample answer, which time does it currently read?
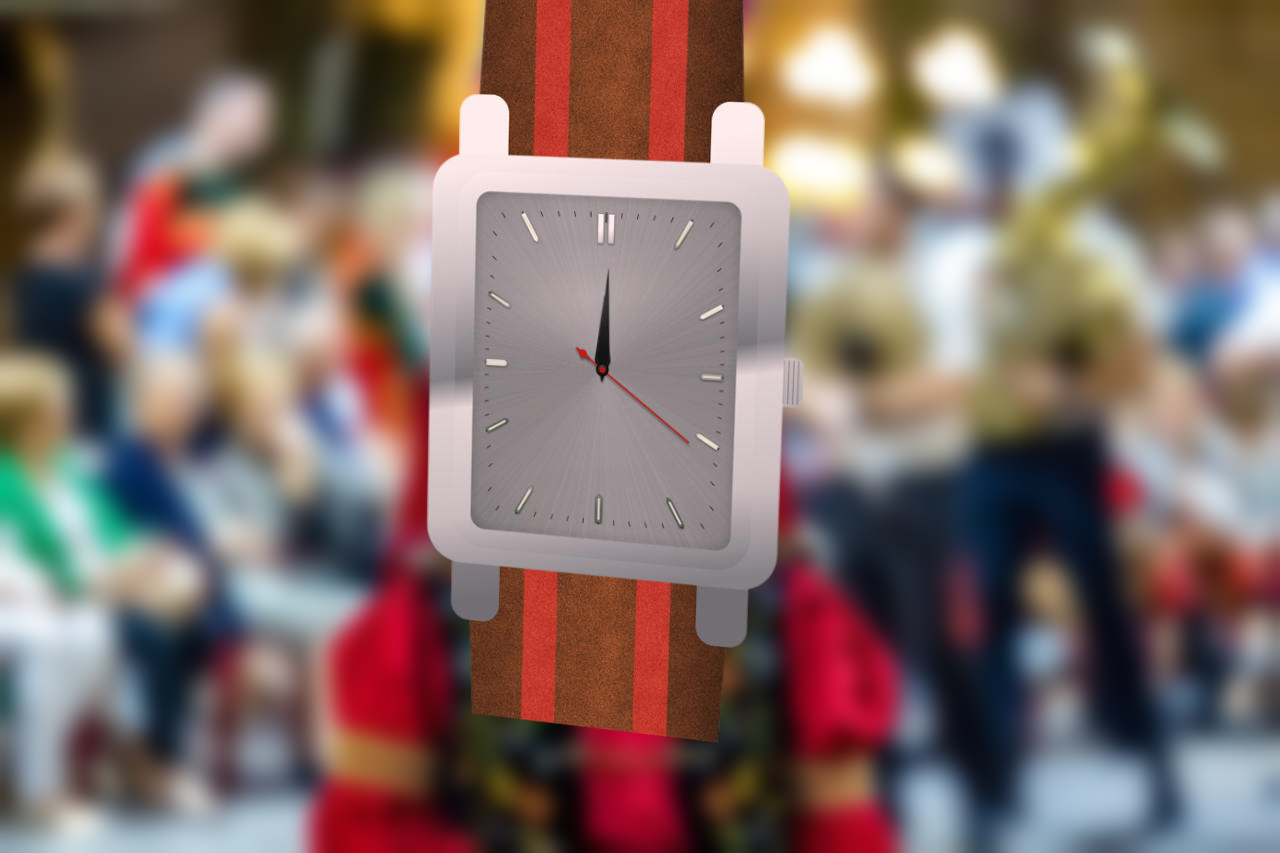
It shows 12h00m21s
